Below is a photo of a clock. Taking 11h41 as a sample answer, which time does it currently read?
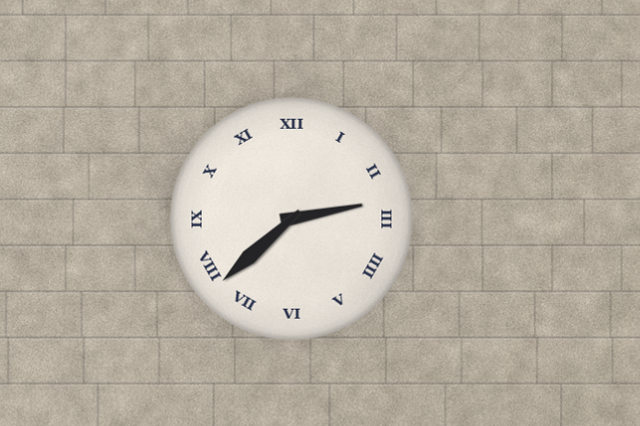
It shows 2h38
